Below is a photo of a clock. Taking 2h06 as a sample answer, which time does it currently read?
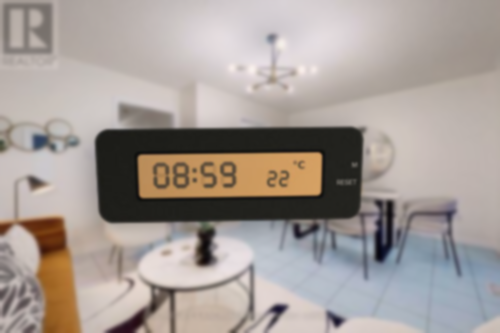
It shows 8h59
